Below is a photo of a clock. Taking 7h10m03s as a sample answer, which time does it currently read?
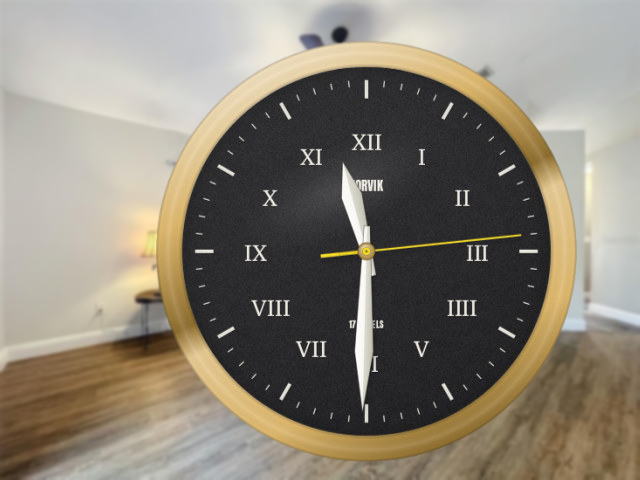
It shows 11h30m14s
